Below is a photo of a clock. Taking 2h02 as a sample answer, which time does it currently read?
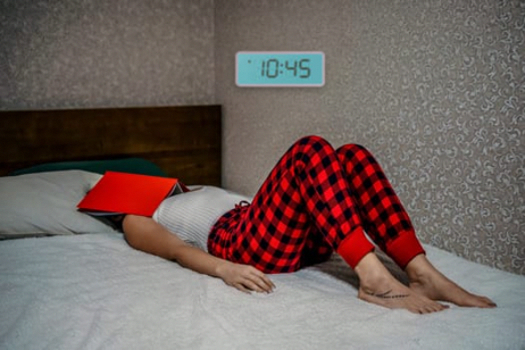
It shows 10h45
